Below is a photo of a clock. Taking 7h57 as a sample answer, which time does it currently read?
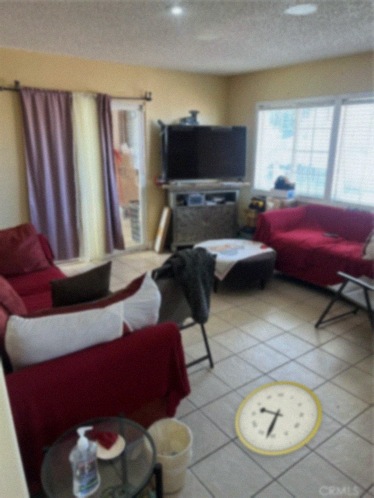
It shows 9h32
